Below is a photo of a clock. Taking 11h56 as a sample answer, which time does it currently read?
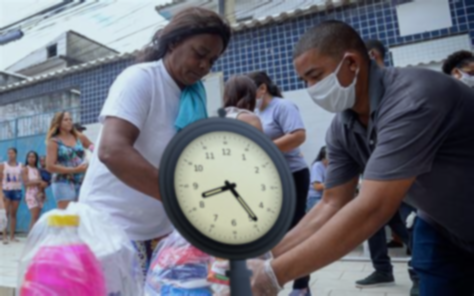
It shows 8h24
